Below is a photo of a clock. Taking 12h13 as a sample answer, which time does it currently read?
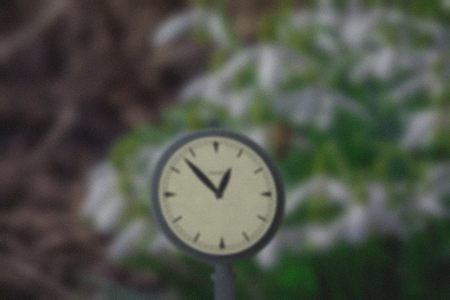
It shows 12h53
